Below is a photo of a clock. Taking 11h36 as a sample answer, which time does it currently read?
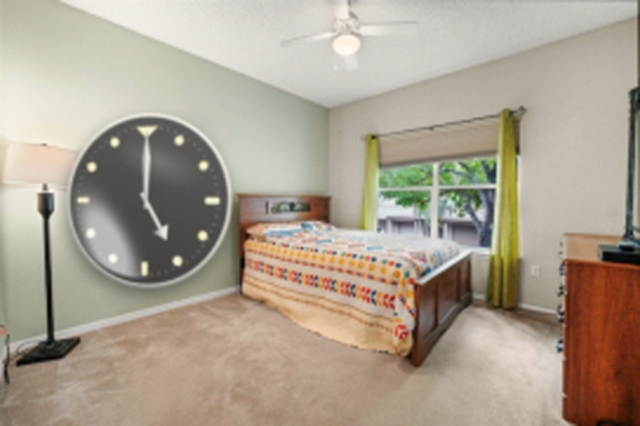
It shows 5h00
